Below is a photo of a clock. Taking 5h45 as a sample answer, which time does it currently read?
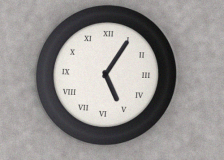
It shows 5h05
